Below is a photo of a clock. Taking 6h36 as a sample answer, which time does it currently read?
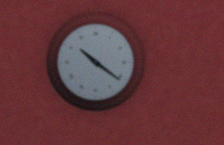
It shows 10h21
